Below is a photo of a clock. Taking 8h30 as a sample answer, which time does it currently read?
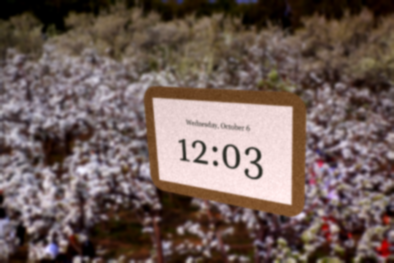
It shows 12h03
